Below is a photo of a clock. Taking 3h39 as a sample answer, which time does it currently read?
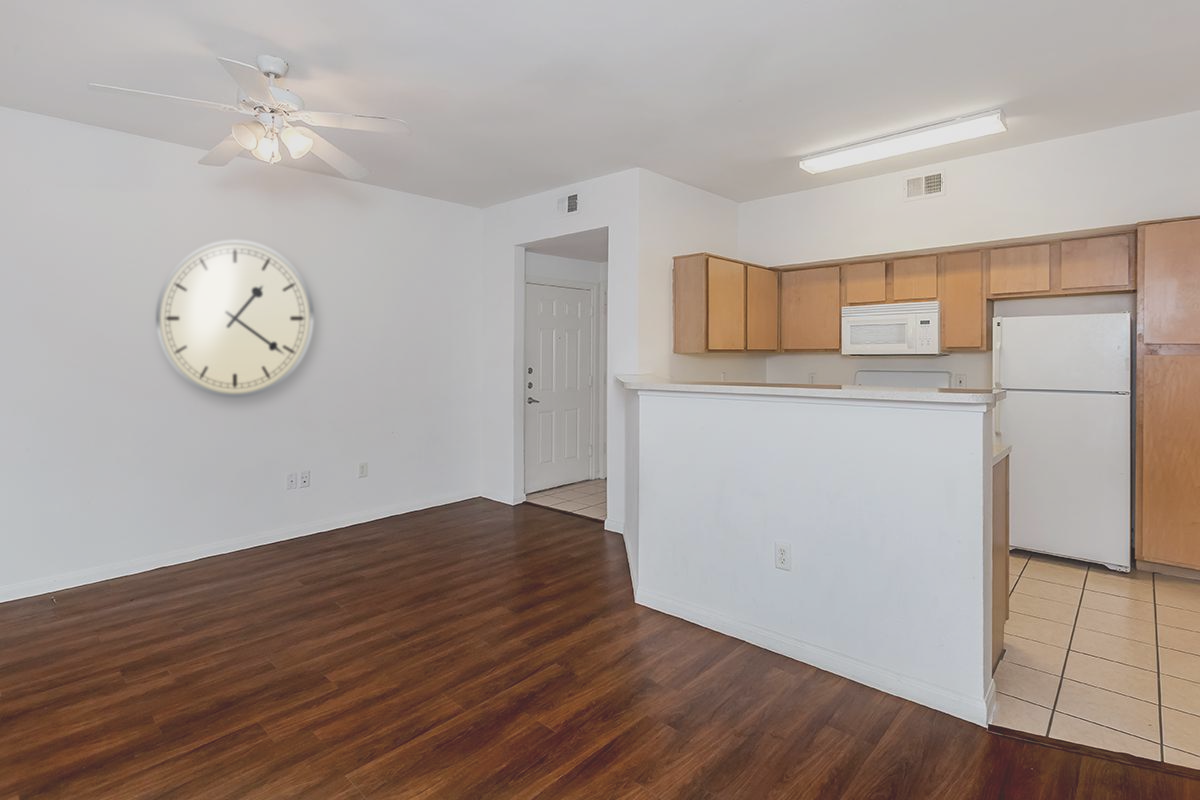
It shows 1h21
